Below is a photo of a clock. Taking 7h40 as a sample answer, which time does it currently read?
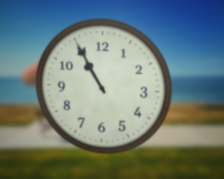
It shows 10h55
